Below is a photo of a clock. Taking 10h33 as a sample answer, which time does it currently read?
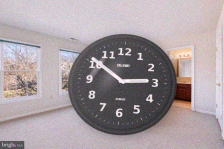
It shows 2h51
